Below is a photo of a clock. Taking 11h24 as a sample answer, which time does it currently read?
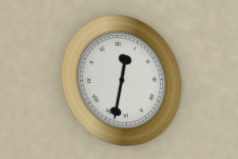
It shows 12h33
